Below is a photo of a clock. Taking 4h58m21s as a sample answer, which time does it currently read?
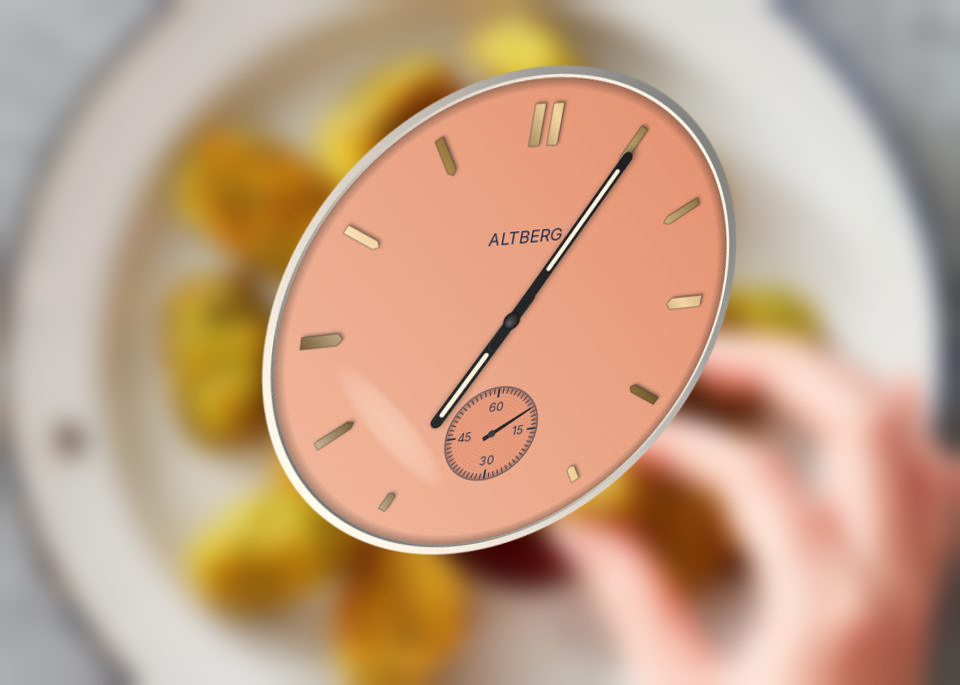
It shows 7h05m10s
